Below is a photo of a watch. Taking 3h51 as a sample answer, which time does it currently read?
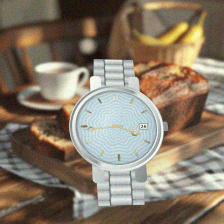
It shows 3h44
